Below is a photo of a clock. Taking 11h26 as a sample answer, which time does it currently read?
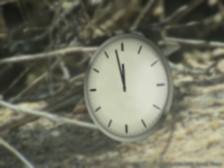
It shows 11h58
